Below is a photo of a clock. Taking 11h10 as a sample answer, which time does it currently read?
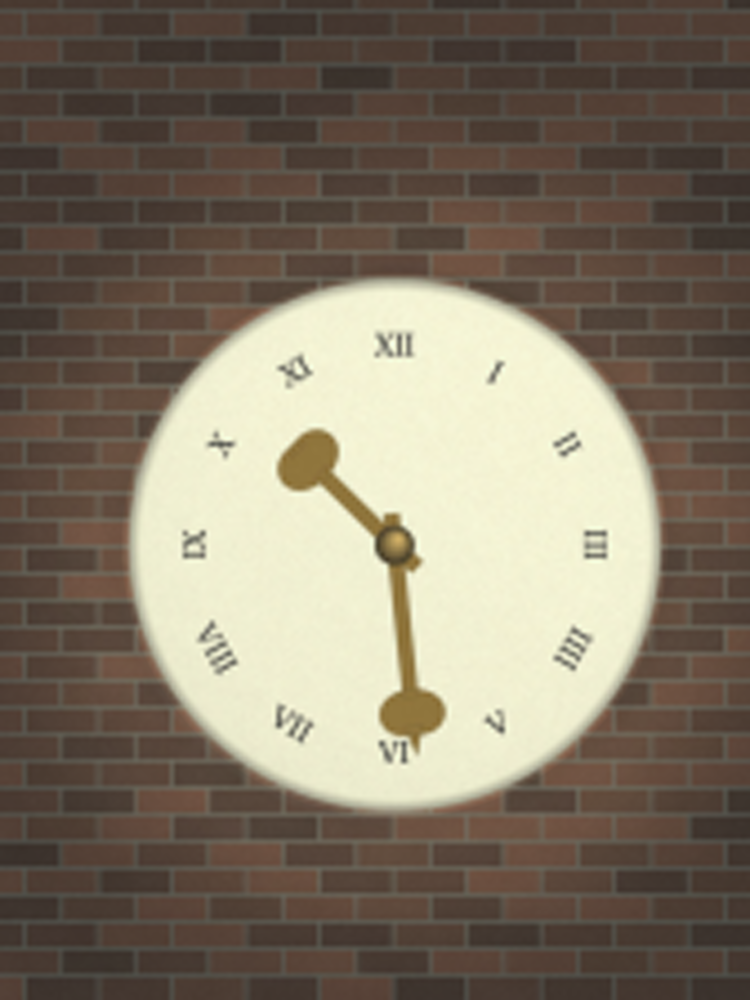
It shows 10h29
